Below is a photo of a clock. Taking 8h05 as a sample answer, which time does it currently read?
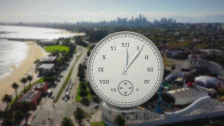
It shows 12h06
